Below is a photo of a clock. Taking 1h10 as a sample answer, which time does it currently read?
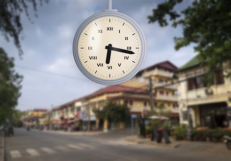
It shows 6h17
